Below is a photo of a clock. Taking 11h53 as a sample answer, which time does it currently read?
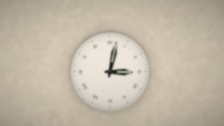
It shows 3h02
